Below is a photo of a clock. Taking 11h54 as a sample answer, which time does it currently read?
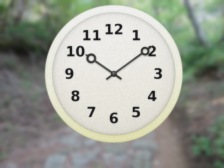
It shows 10h09
